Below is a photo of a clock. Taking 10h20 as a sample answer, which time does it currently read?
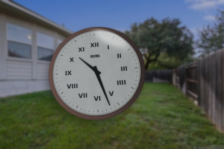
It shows 10h27
